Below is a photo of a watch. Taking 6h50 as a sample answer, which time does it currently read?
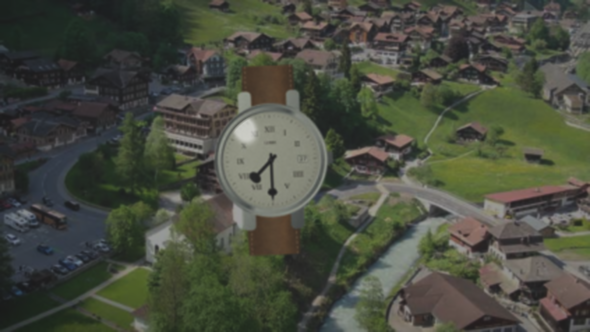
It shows 7h30
